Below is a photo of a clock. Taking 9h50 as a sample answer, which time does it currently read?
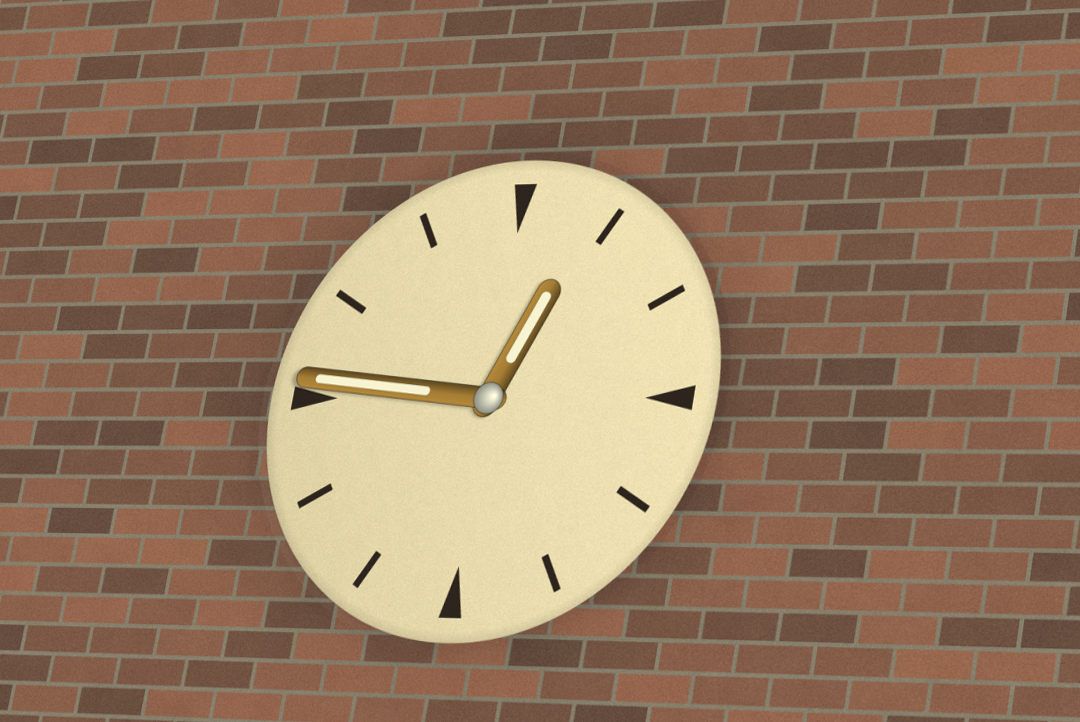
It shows 12h46
